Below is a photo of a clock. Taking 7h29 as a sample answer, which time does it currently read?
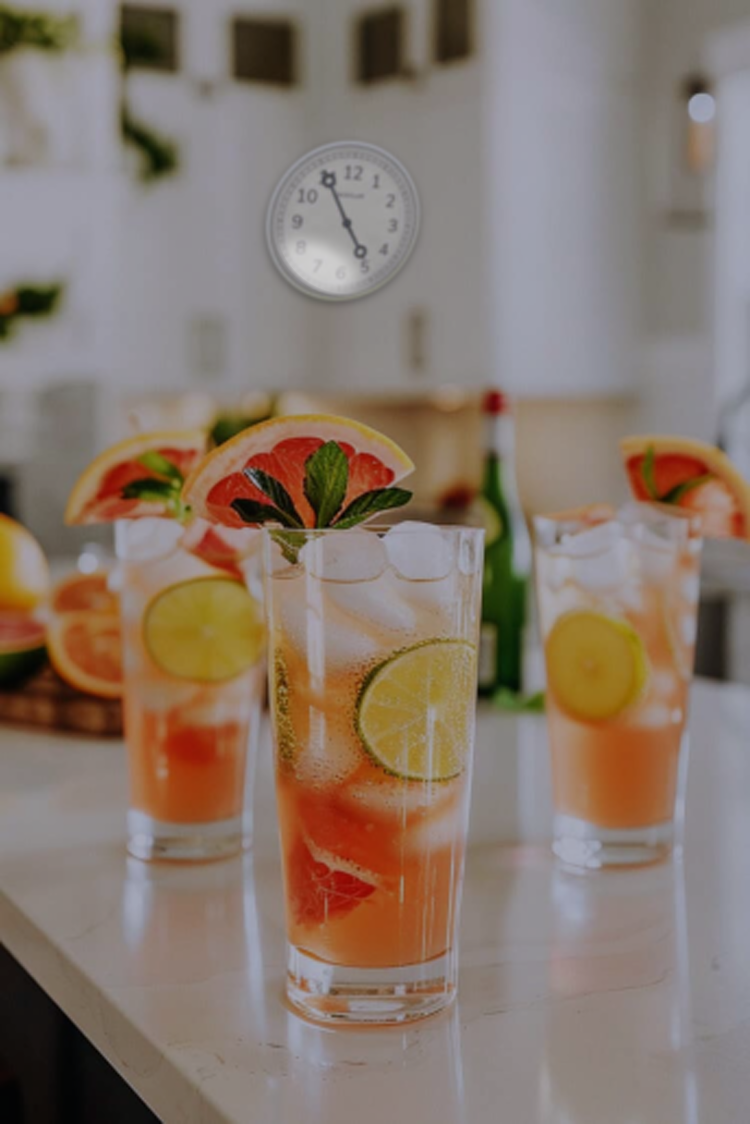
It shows 4h55
